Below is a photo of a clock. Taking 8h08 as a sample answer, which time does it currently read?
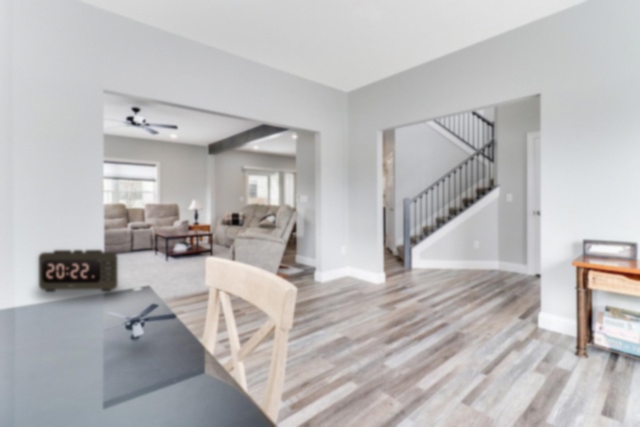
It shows 20h22
